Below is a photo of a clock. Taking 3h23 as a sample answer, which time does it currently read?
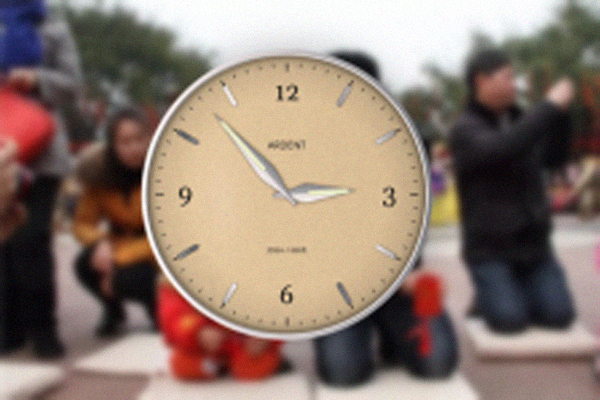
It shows 2h53
